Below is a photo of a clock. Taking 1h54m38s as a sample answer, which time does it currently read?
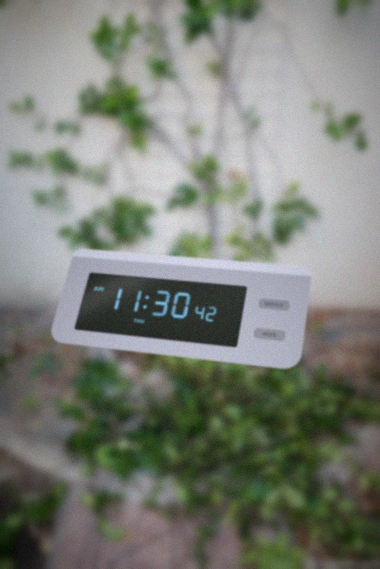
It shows 11h30m42s
